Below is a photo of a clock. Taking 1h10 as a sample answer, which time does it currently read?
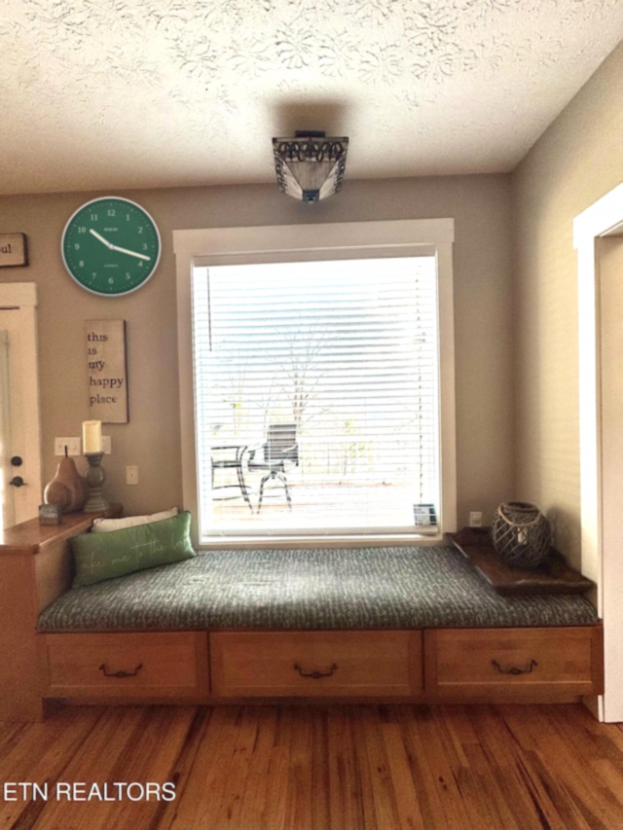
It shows 10h18
